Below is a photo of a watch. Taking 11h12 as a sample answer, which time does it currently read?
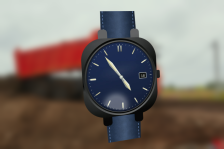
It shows 4h54
